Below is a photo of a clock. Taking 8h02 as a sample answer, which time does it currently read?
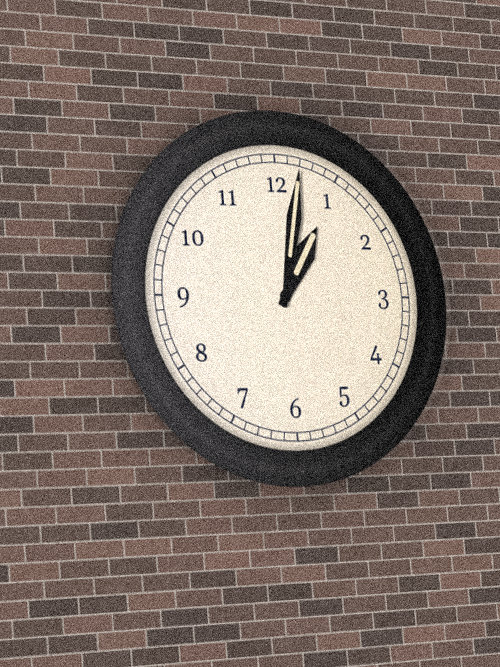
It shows 1h02
